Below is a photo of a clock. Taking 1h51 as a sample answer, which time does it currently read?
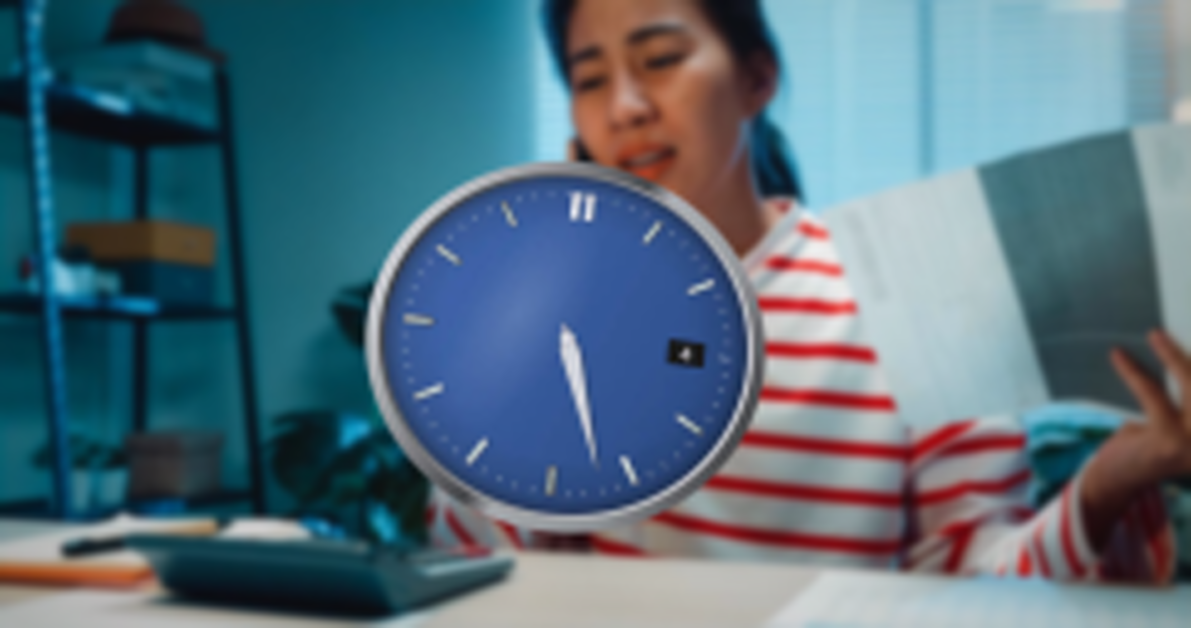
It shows 5h27
